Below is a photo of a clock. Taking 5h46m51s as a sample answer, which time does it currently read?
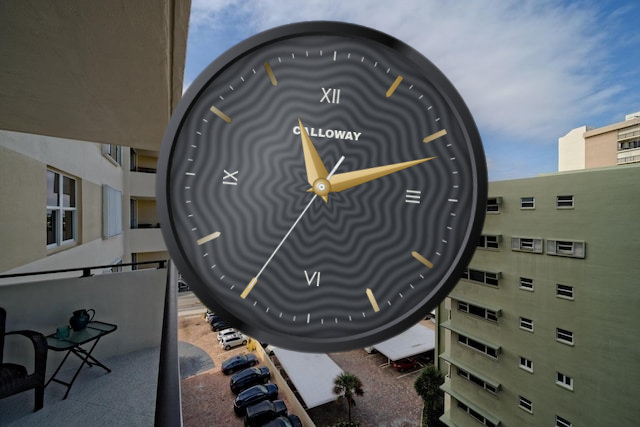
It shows 11h11m35s
